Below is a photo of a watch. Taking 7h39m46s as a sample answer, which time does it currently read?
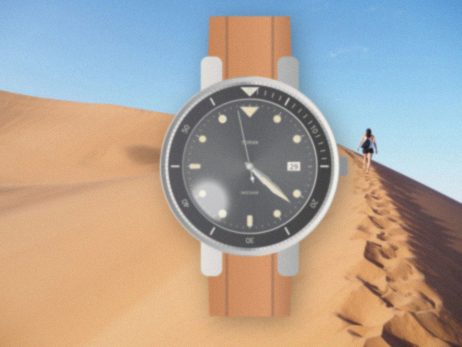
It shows 4h21m58s
